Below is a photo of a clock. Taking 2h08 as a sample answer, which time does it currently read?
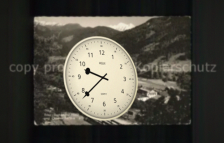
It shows 9h38
